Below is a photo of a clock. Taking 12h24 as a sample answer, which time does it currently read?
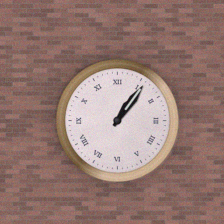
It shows 1h06
